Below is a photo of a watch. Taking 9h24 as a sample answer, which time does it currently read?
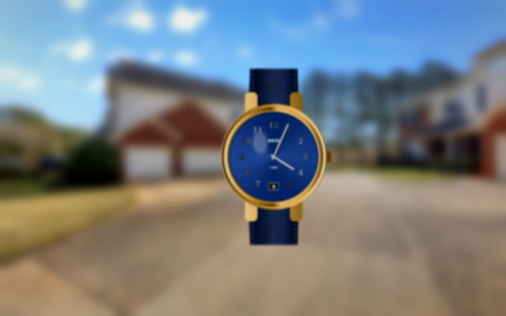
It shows 4h04
